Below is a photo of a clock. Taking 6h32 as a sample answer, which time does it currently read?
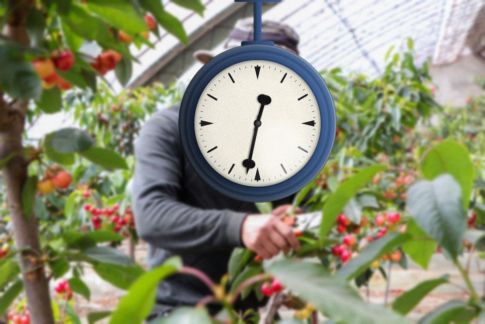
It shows 12h32
